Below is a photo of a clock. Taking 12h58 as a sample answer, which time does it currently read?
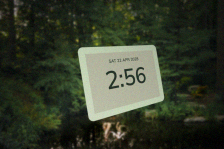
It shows 2h56
